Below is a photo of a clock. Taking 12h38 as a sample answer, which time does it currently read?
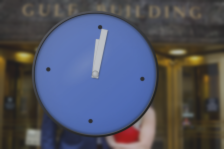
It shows 12h01
